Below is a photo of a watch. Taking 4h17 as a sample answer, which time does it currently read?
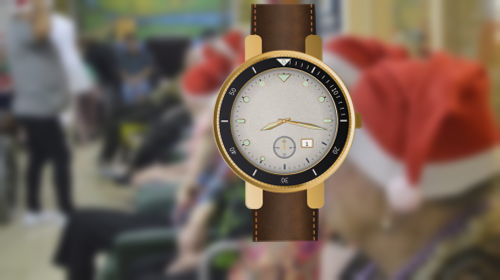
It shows 8h17
